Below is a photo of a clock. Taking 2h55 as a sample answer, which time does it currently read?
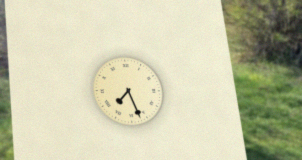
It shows 7h27
